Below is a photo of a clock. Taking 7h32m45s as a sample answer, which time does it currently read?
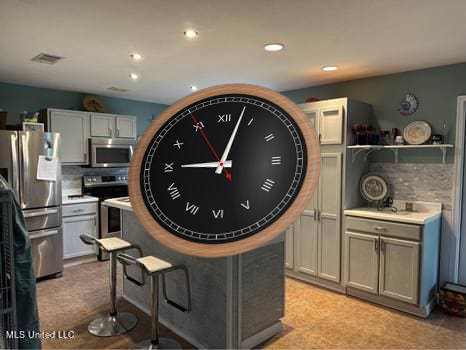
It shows 9h02m55s
